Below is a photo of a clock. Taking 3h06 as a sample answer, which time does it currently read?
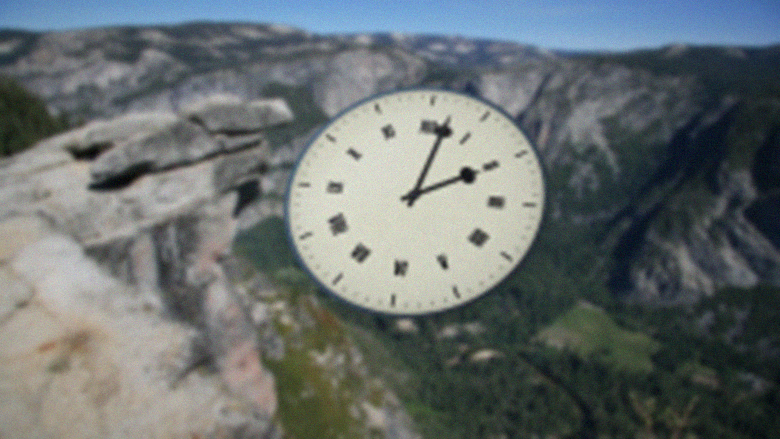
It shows 2h02
